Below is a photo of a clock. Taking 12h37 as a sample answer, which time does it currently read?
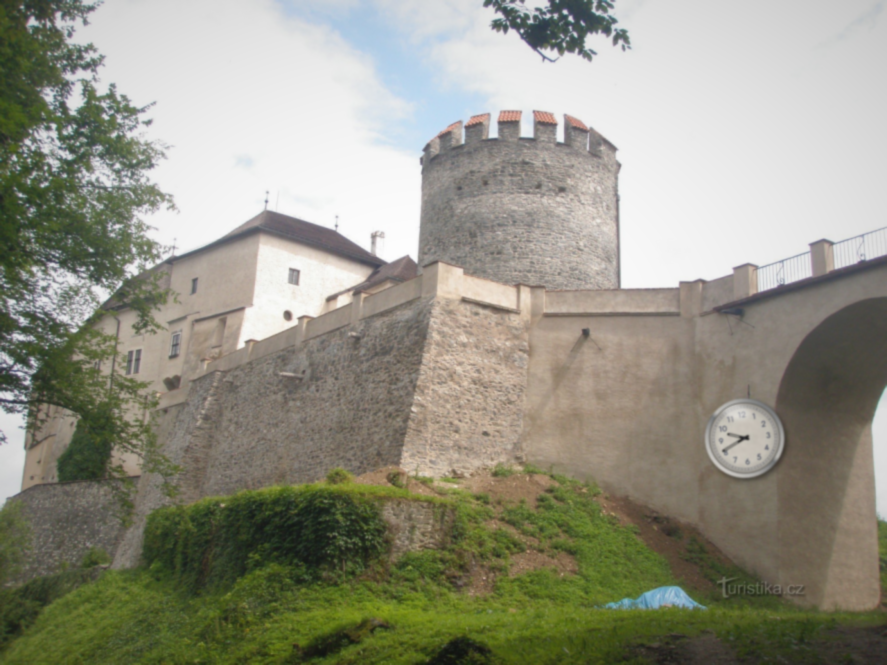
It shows 9h41
